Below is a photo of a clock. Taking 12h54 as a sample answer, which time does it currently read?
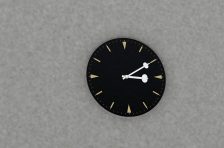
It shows 3h10
